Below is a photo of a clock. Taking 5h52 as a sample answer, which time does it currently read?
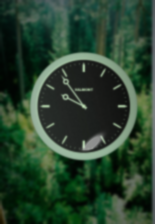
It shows 9h54
